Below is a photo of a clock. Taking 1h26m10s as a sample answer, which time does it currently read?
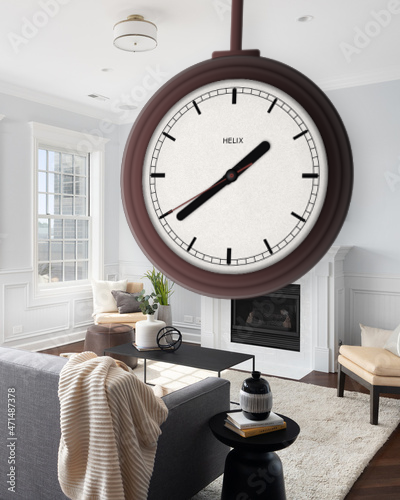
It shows 1h38m40s
